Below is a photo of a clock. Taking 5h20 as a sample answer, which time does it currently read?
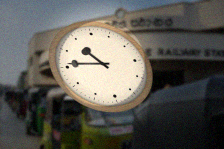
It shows 10h46
